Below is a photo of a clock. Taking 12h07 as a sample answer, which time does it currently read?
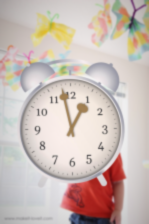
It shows 12h58
